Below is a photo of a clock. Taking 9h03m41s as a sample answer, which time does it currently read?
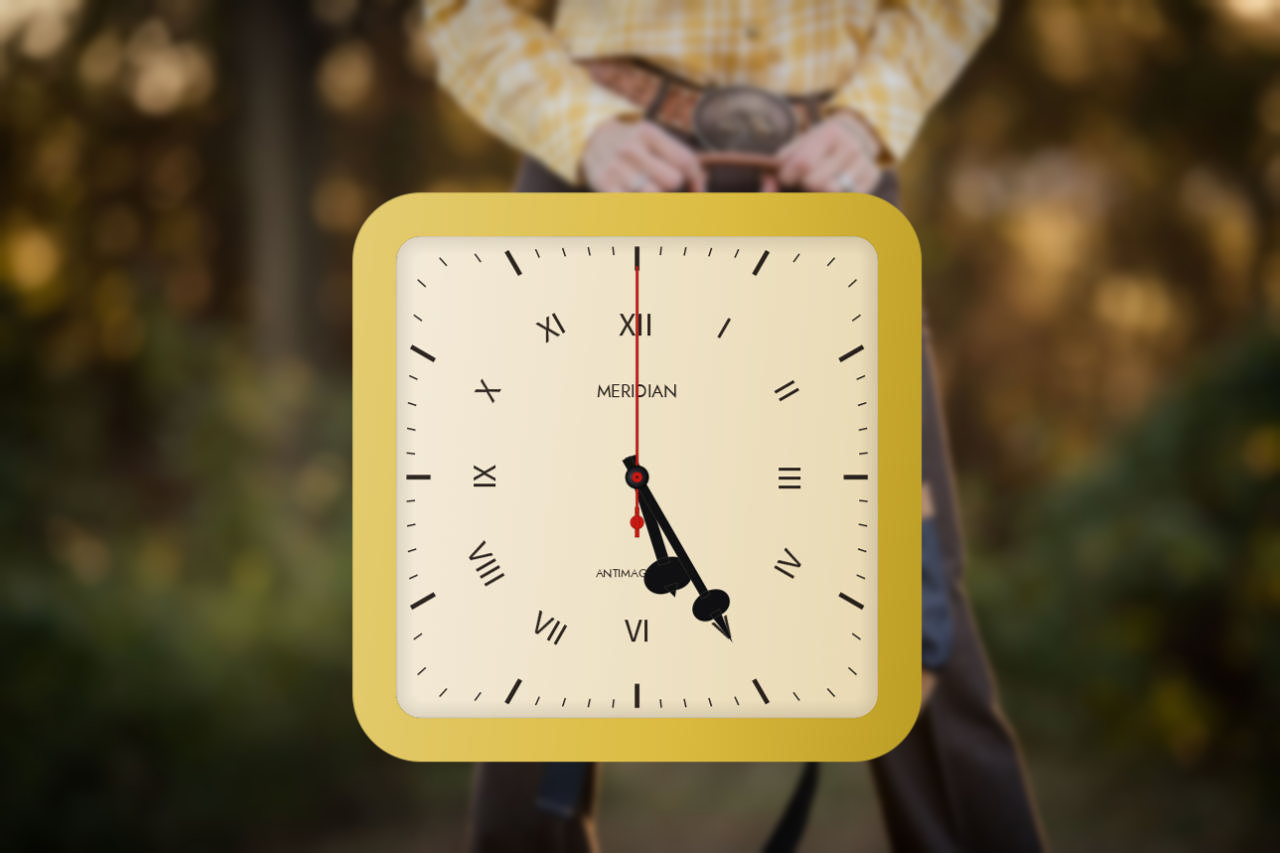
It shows 5h25m00s
